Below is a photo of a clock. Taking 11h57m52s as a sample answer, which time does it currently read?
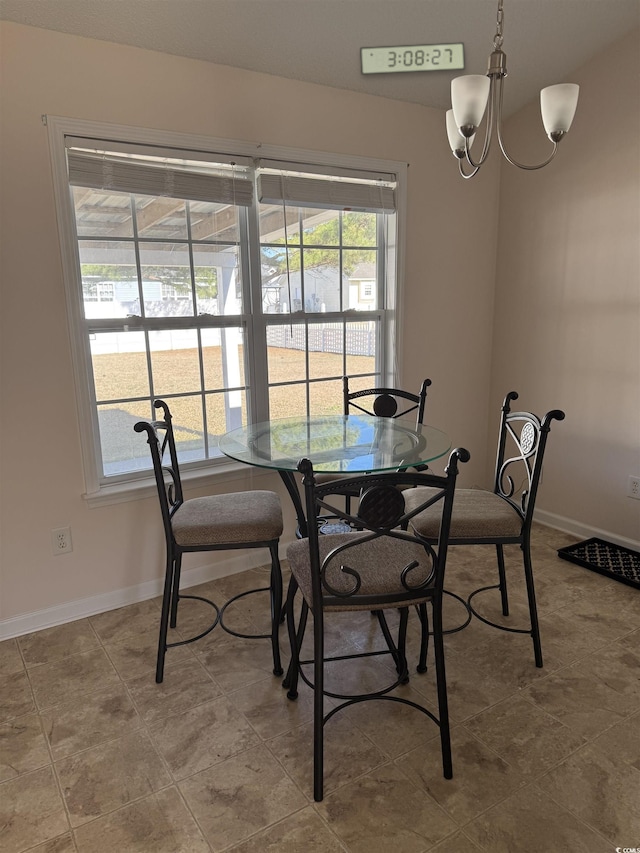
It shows 3h08m27s
